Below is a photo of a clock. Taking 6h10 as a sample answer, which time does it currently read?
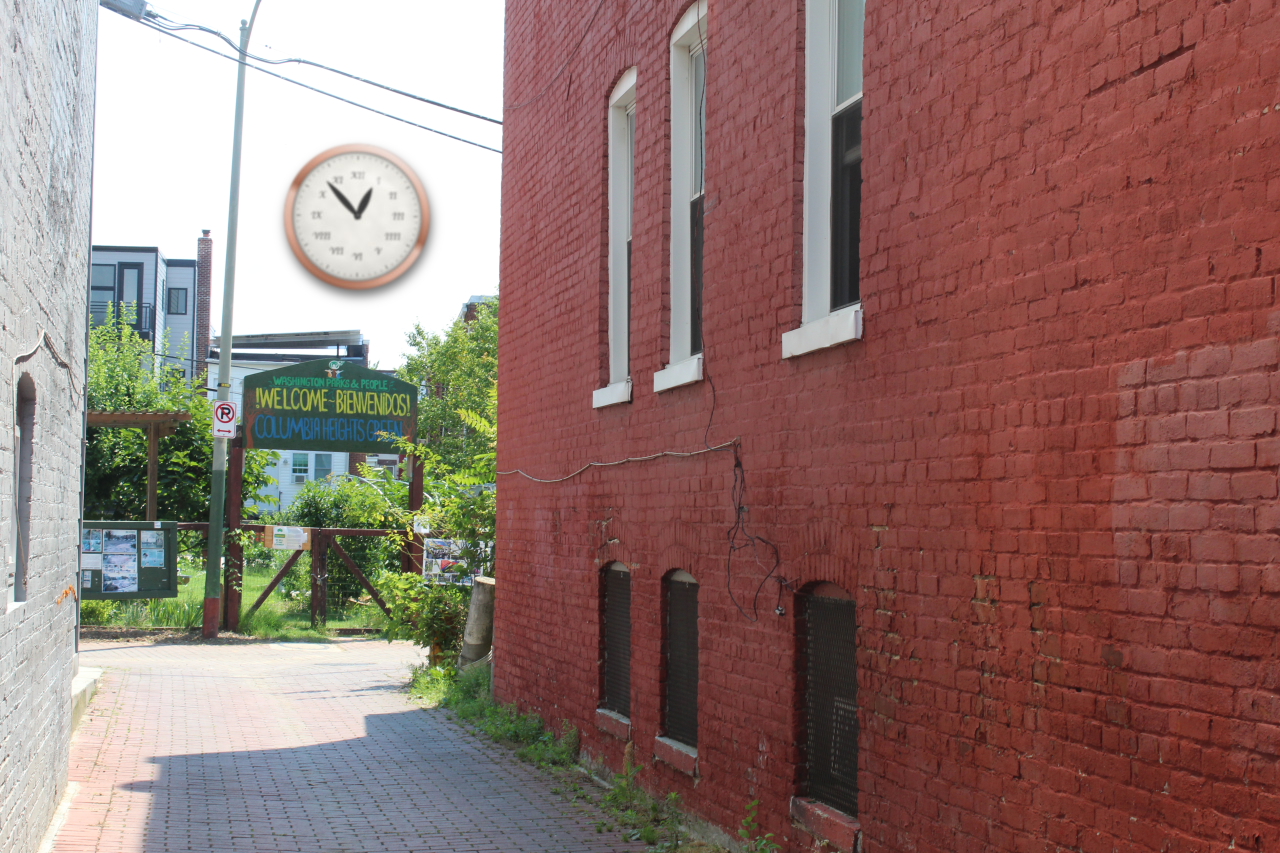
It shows 12h53
